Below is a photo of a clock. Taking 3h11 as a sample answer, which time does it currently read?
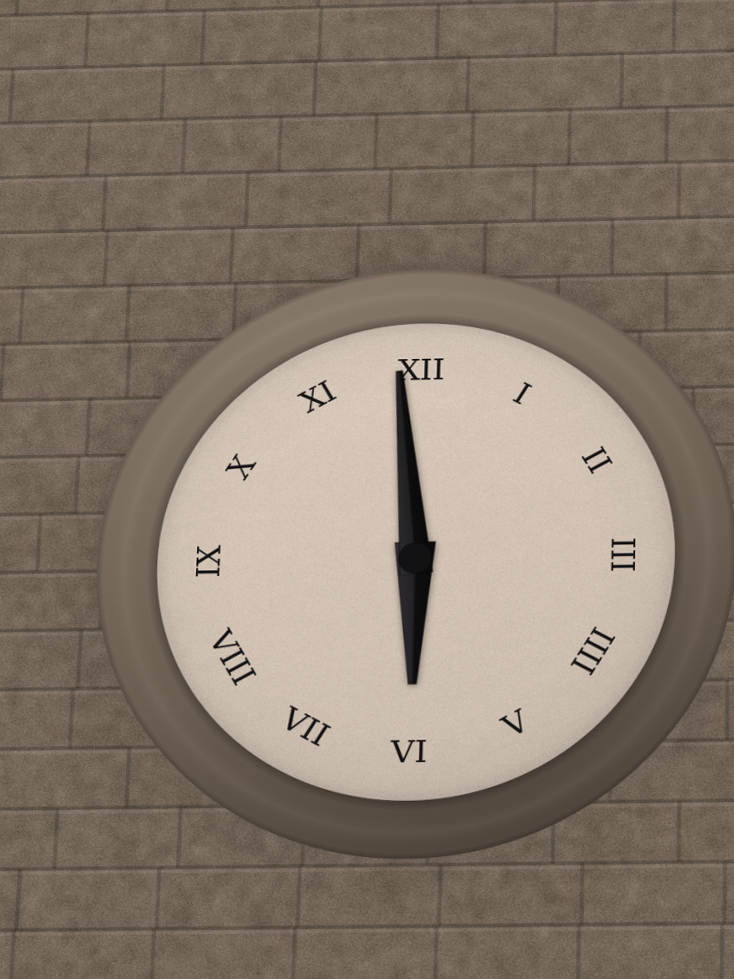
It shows 5h59
